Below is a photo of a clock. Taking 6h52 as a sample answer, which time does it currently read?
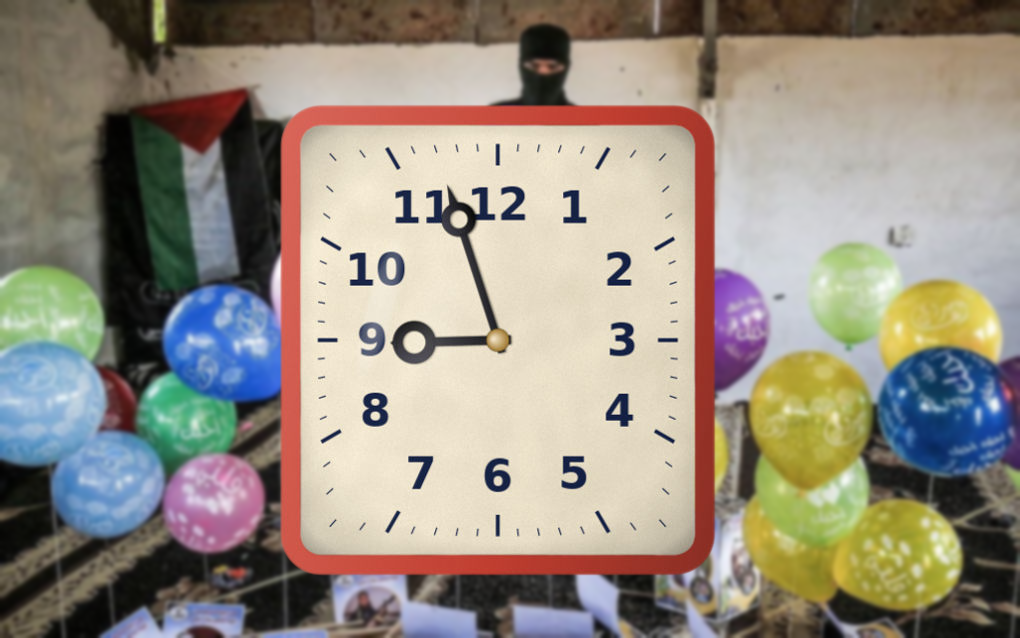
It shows 8h57
